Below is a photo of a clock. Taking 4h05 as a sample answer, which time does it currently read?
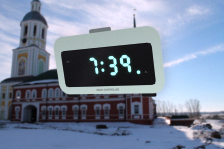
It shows 7h39
